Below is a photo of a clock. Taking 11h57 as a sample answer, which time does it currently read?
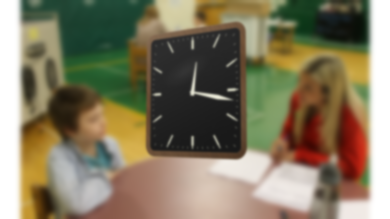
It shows 12h17
